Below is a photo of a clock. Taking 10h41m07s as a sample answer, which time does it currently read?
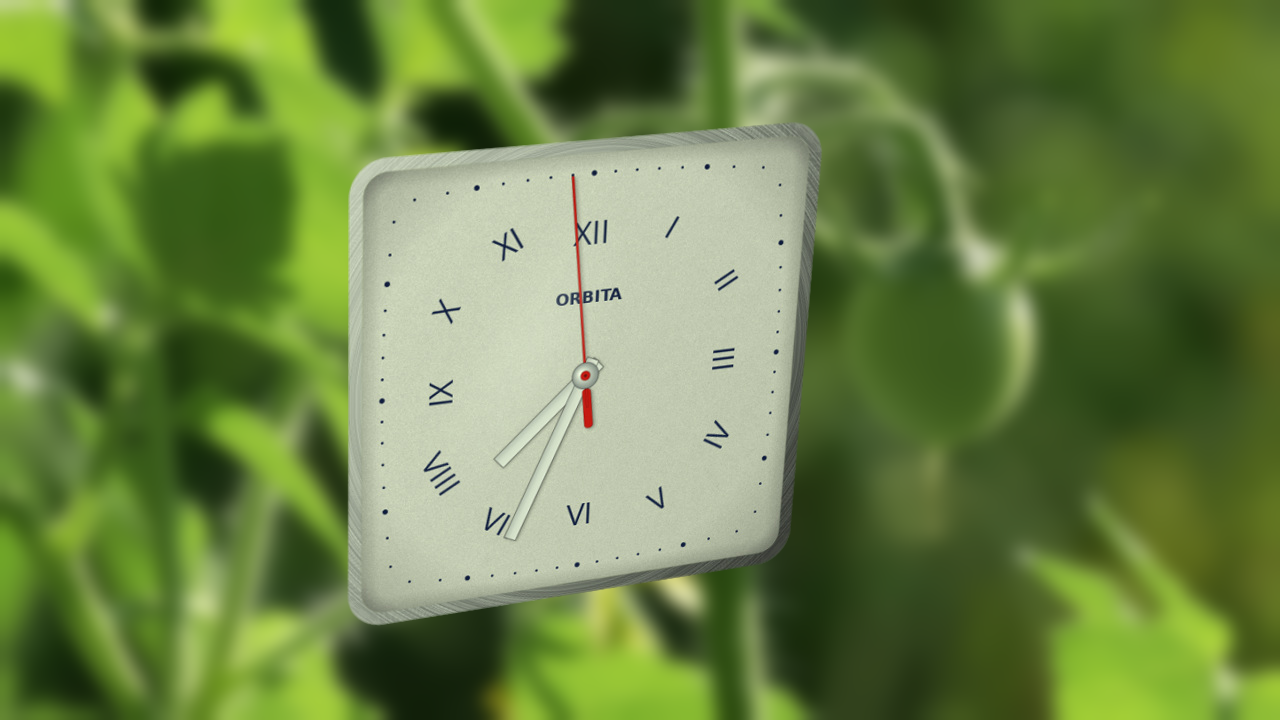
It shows 7h33m59s
